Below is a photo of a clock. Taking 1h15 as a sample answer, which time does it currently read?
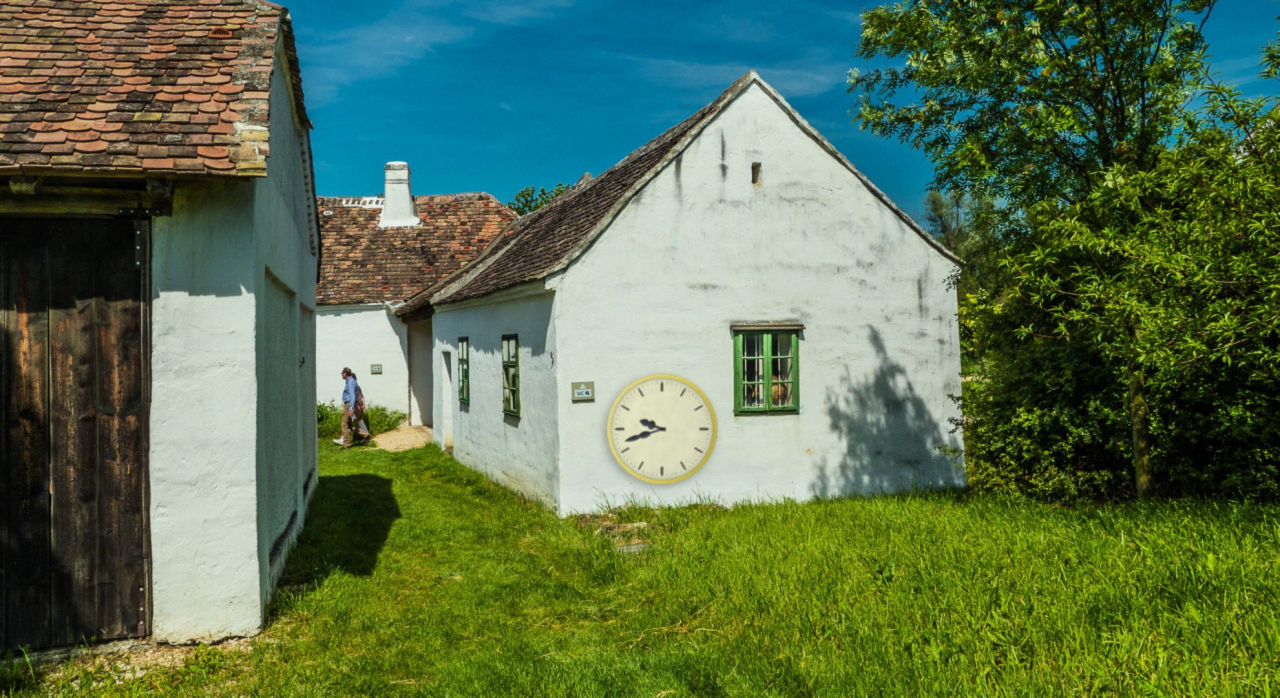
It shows 9h42
